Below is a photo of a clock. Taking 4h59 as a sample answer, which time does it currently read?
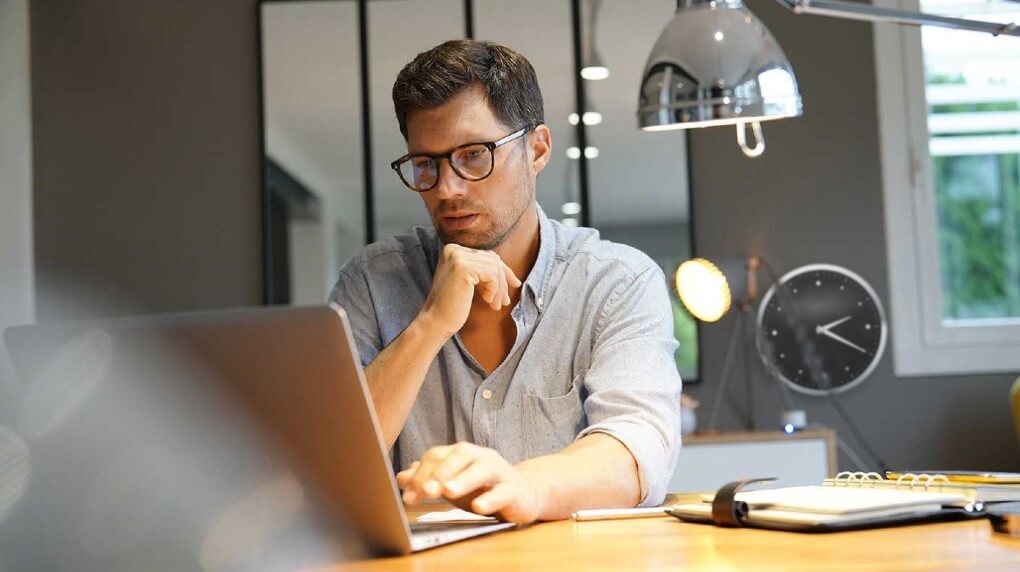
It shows 2h20
